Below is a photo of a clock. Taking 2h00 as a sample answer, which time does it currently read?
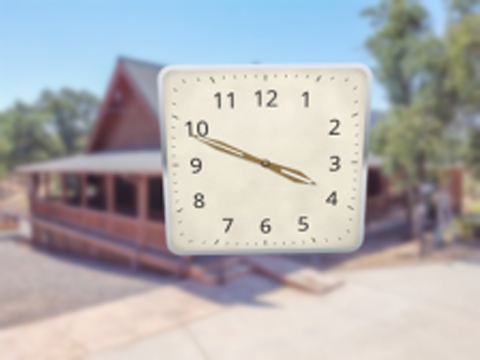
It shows 3h49
